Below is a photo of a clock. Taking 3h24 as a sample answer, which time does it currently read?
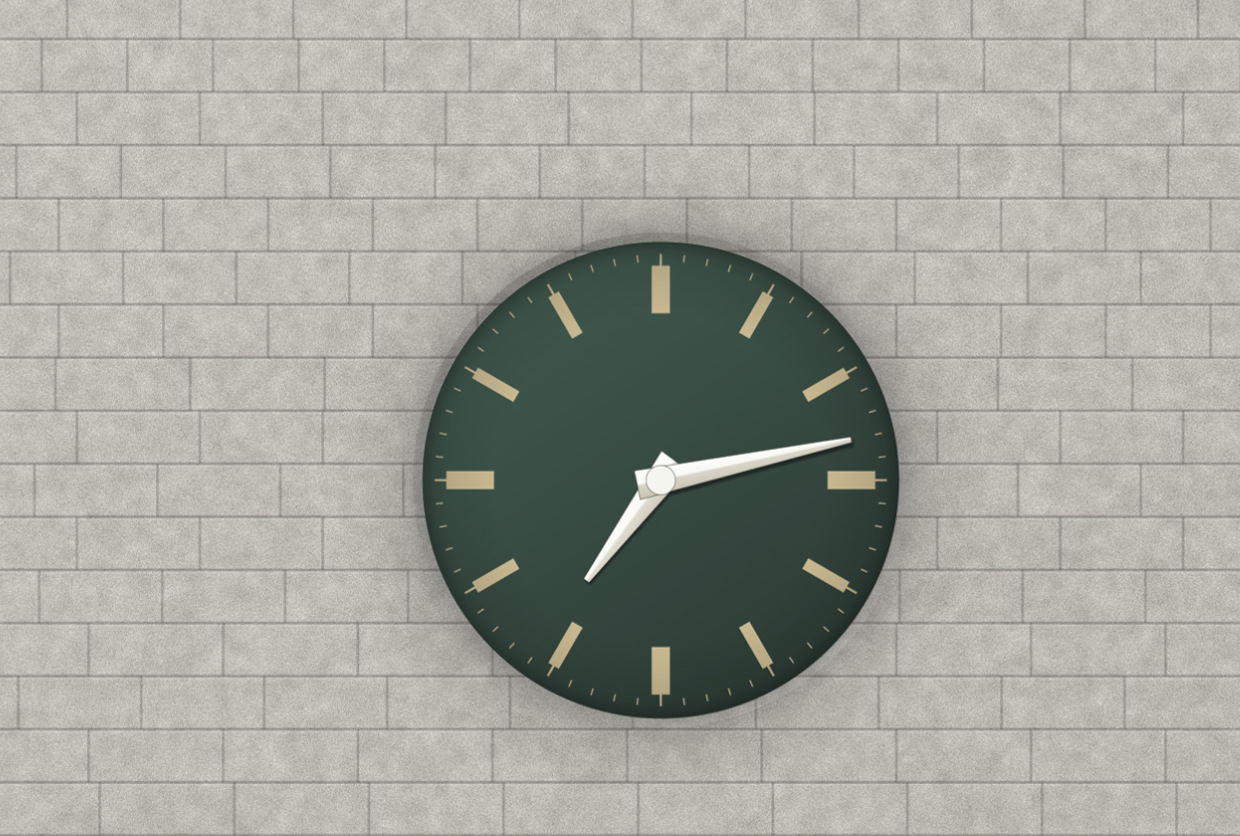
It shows 7h13
